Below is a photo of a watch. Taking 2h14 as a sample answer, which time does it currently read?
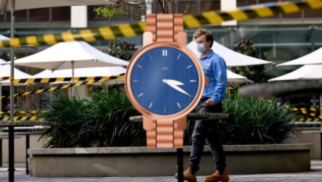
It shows 3h20
